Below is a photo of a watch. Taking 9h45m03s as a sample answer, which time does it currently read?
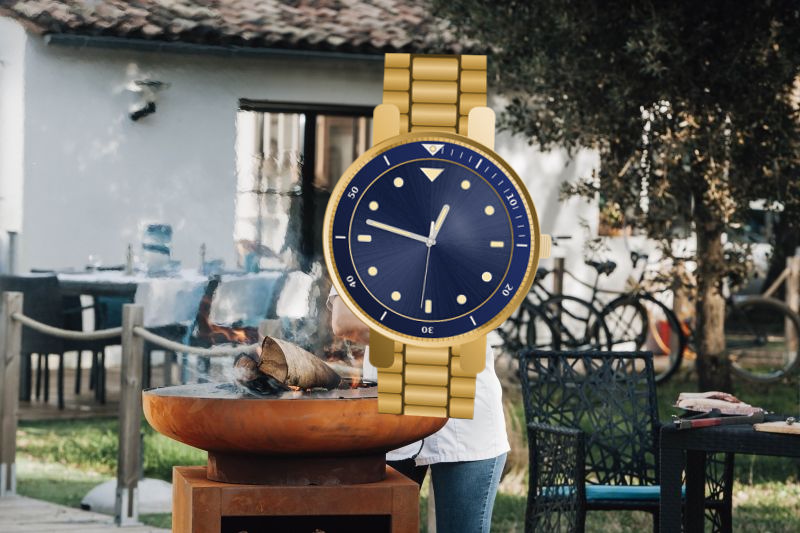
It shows 12h47m31s
